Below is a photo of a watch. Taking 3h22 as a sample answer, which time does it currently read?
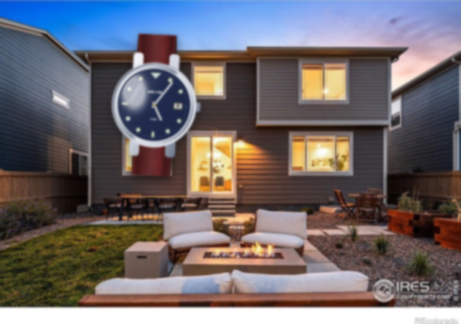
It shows 5h06
